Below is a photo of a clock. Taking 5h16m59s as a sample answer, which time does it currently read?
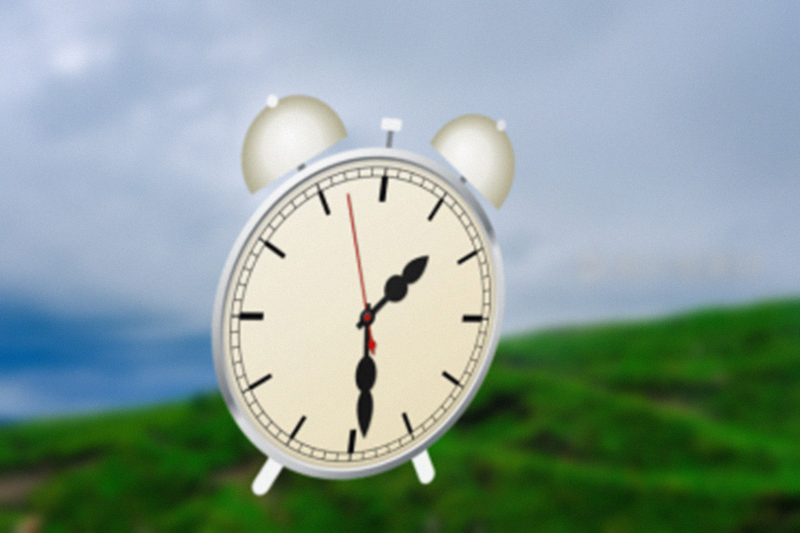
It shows 1h28m57s
